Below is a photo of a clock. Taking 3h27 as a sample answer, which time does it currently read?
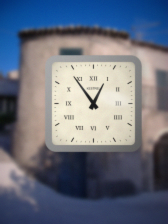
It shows 12h54
